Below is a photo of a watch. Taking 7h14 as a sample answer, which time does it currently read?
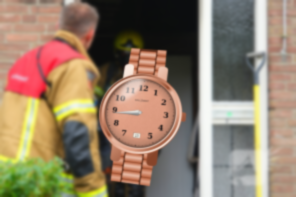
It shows 8h44
